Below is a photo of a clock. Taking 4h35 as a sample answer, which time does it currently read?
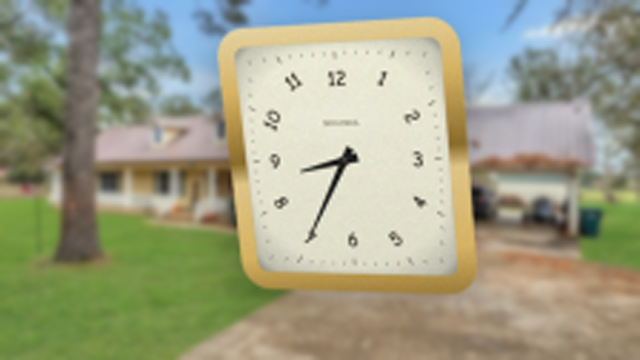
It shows 8h35
